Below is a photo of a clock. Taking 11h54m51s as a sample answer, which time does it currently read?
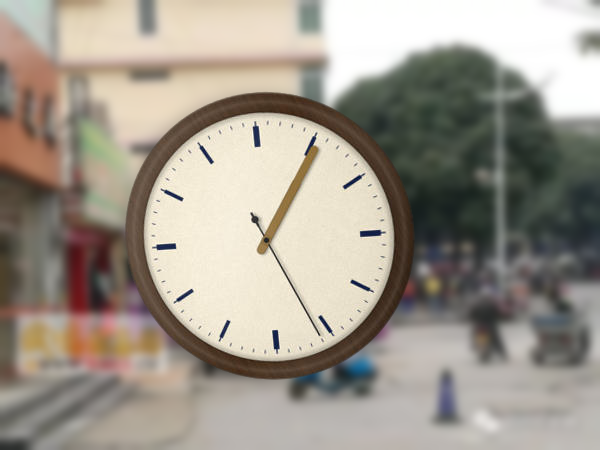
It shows 1h05m26s
